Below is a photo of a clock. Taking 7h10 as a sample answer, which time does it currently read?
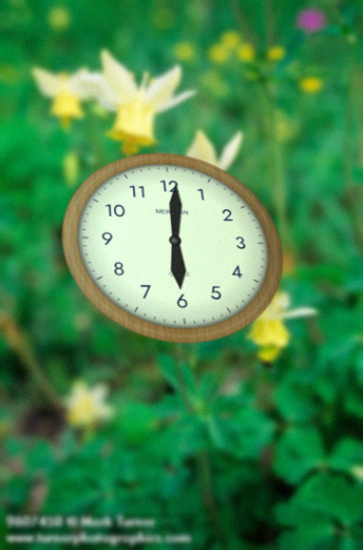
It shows 6h01
